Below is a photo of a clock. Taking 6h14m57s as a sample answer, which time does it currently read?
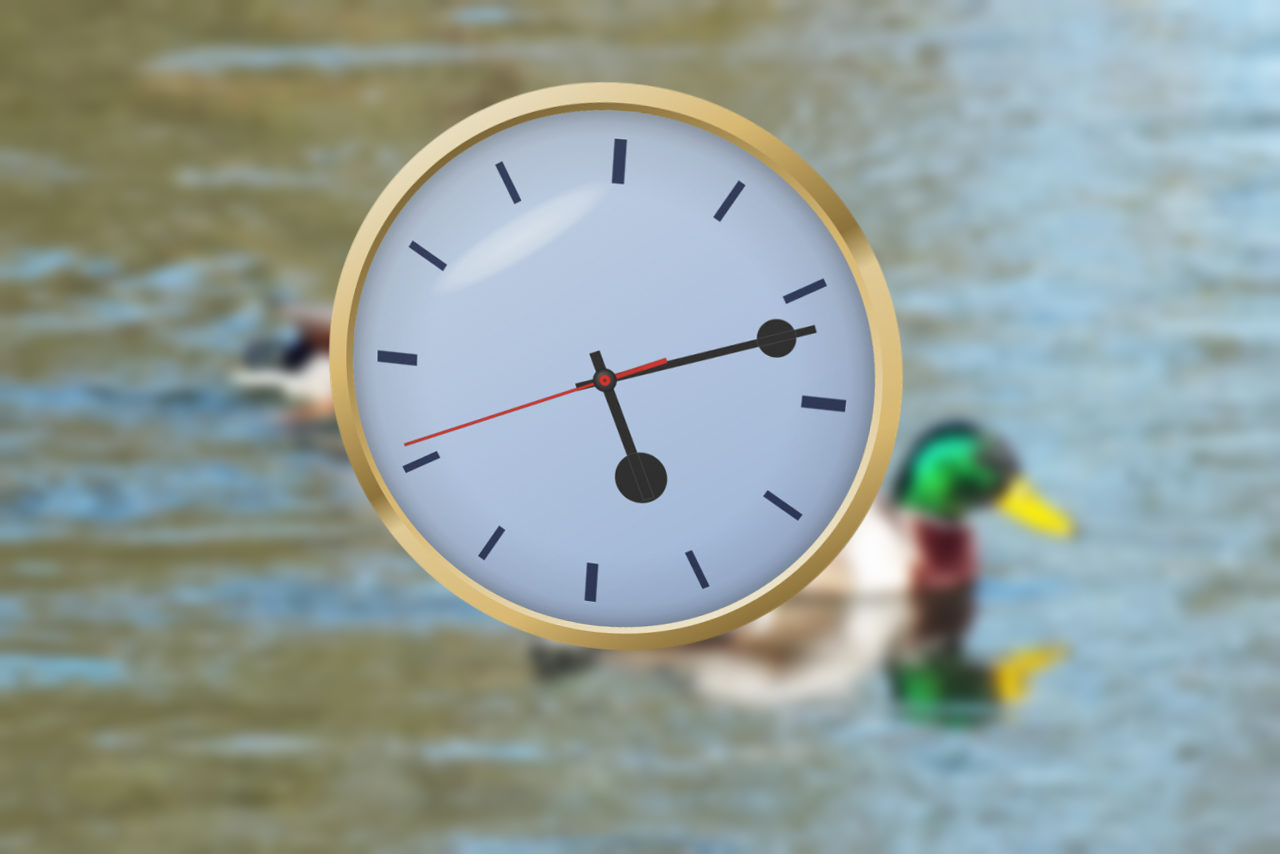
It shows 5h11m41s
